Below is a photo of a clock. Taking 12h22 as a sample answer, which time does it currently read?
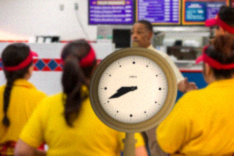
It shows 8h41
